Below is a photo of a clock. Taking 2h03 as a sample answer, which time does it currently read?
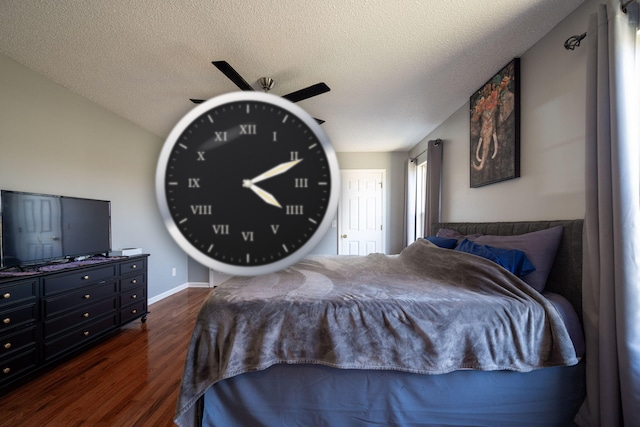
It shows 4h11
